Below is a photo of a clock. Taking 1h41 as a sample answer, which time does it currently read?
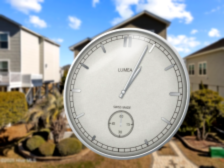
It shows 1h04
